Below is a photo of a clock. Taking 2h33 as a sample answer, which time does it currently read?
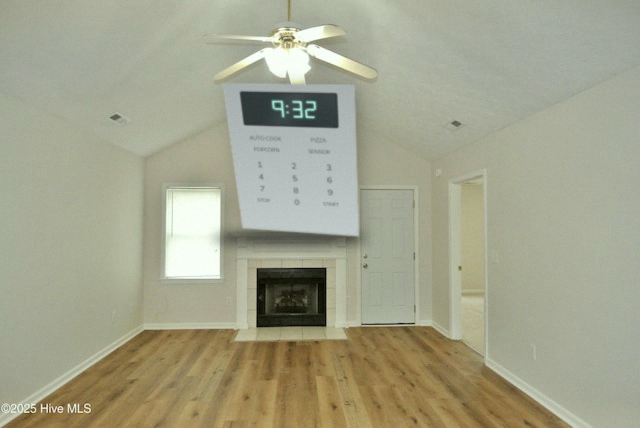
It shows 9h32
